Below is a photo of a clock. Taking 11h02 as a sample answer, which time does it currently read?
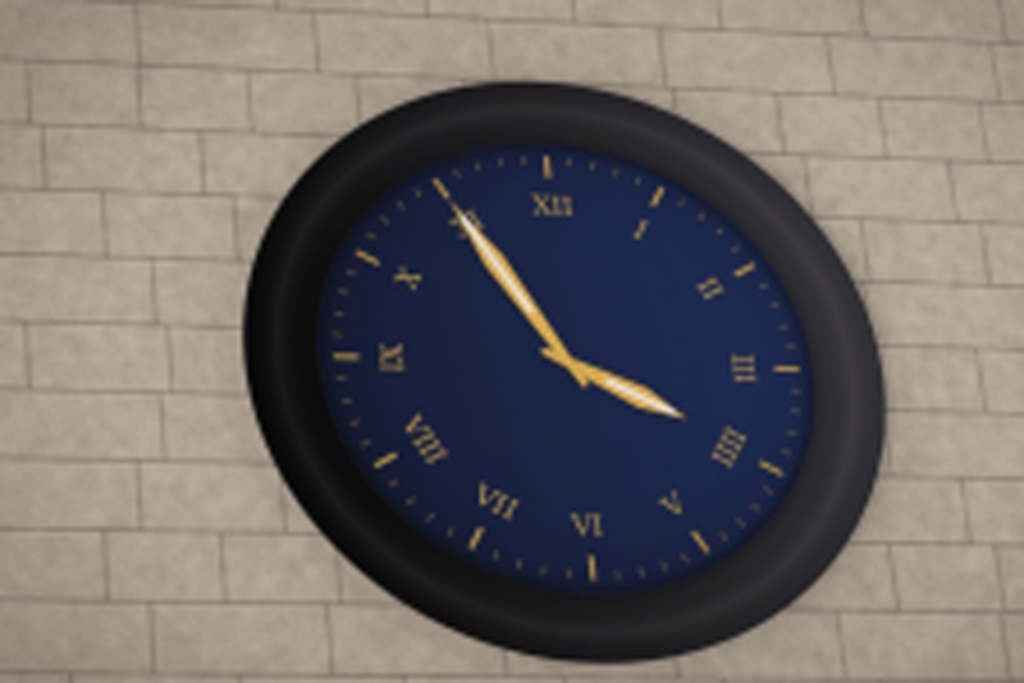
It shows 3h55
